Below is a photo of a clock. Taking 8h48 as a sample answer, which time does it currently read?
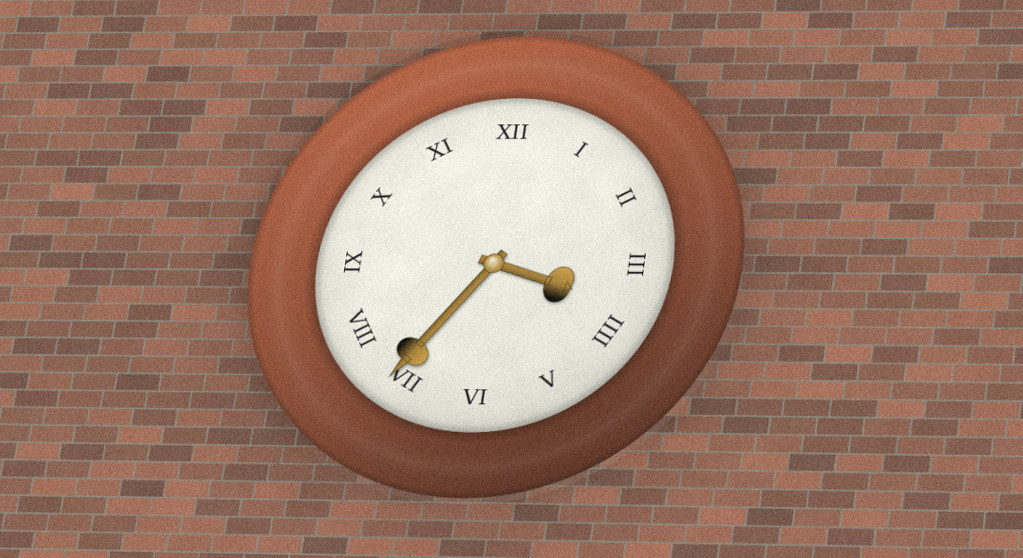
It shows 3h36
